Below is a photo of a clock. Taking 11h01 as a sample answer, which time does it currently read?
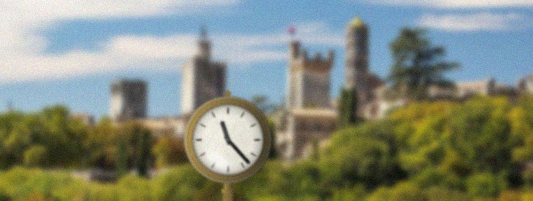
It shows 11h23
